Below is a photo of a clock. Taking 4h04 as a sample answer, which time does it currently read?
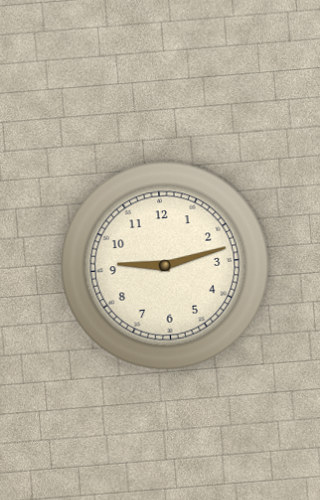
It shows 9h13
